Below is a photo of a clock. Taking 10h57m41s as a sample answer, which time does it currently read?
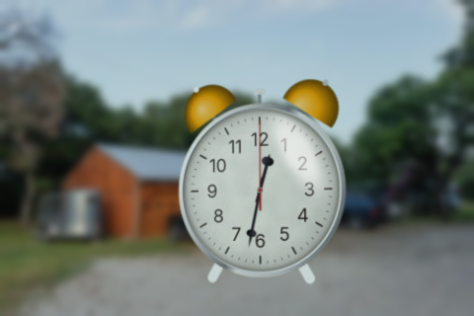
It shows 12h32m00s
